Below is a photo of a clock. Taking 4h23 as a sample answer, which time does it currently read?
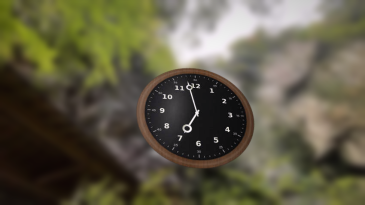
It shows 6h58
